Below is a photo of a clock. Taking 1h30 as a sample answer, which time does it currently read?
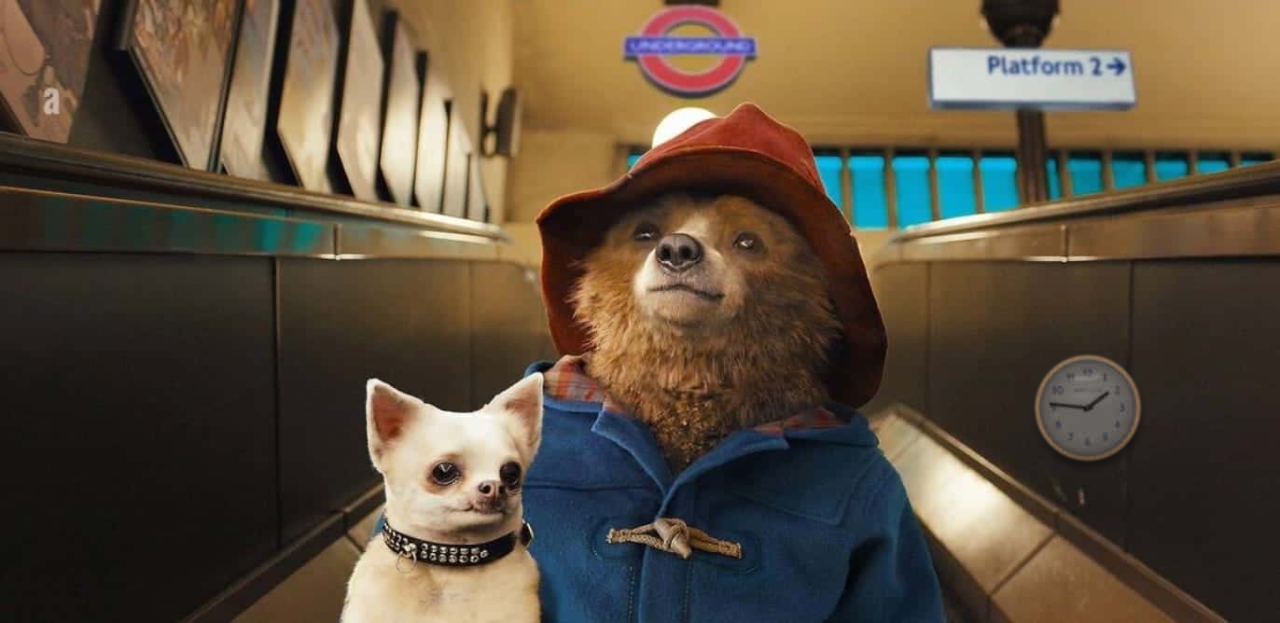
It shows 1h46
